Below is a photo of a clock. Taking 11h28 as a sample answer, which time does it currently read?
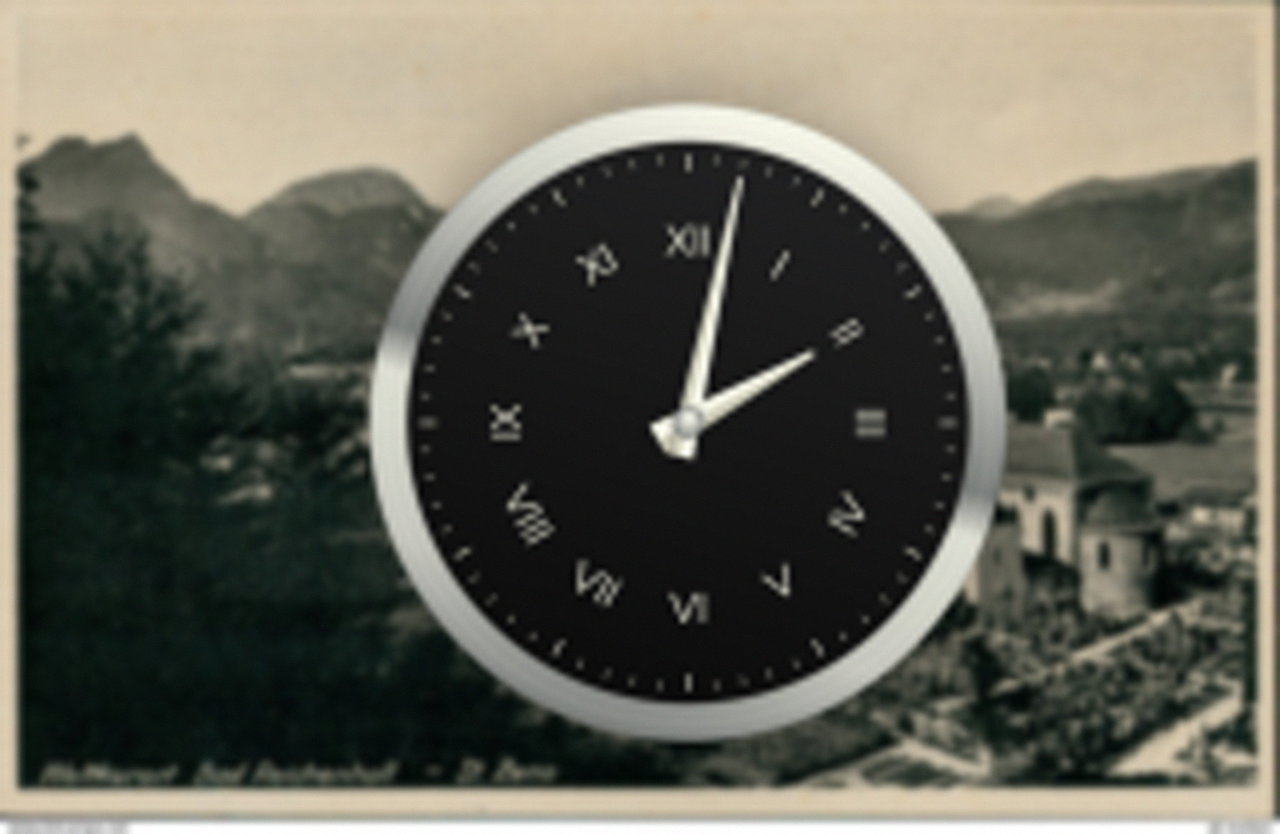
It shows 2h02
